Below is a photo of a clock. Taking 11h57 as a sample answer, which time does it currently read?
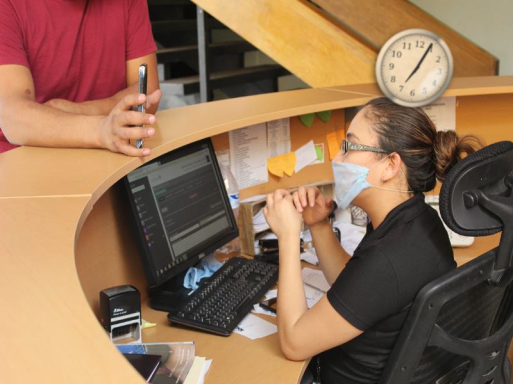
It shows 7h04
